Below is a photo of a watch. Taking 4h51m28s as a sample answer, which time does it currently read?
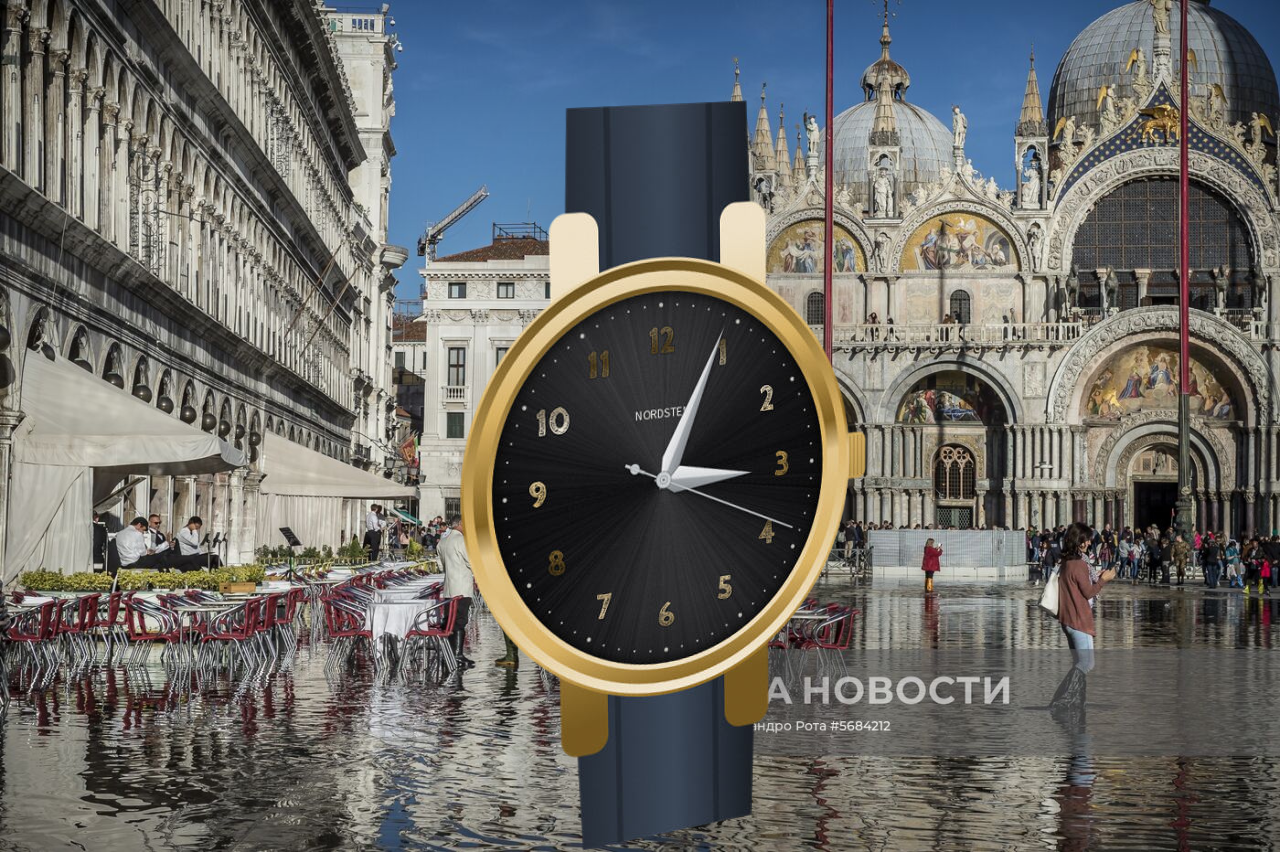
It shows 3h04m19s
